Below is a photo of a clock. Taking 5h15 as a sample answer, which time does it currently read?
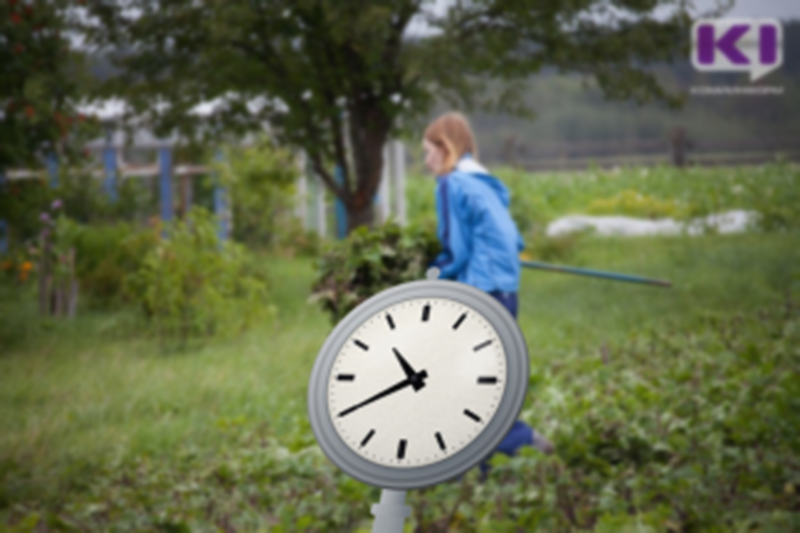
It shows 10h40
